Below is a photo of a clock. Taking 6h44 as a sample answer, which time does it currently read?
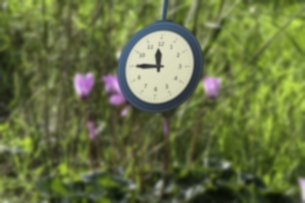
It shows 11h45
